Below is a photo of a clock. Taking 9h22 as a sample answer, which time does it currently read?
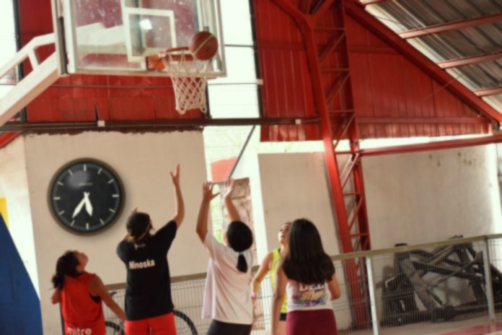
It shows 5h36
